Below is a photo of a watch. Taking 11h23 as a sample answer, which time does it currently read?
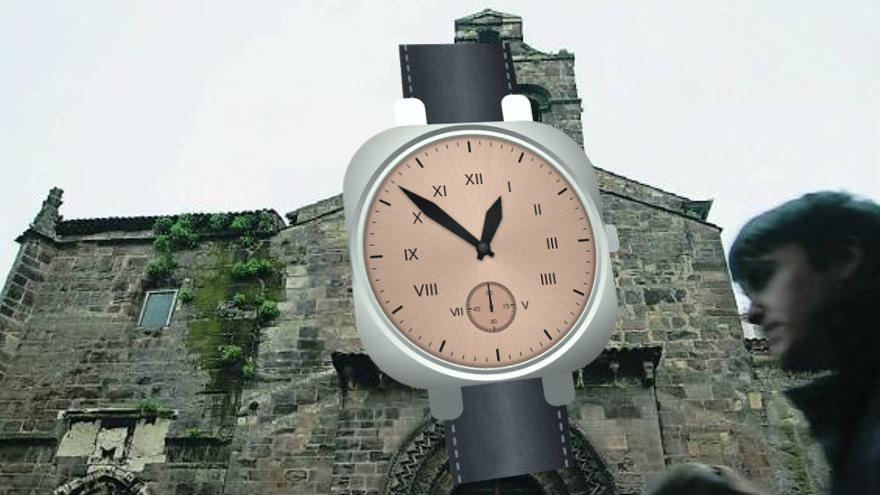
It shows 12h52
